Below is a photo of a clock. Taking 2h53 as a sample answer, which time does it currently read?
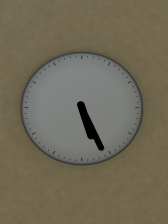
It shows 5h26
